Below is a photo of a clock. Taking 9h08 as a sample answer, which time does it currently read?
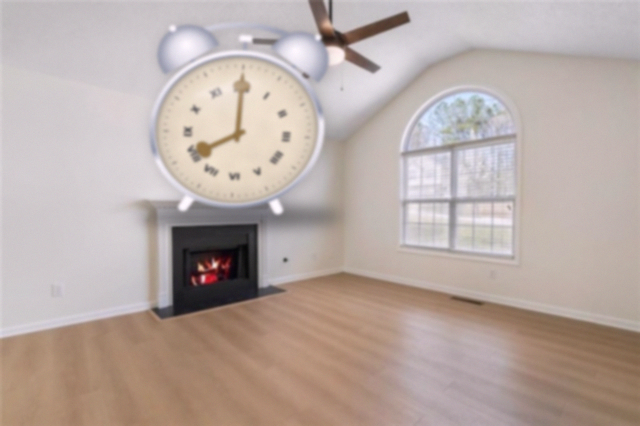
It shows 8h00
